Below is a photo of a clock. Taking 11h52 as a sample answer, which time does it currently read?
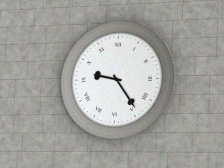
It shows 9h24
